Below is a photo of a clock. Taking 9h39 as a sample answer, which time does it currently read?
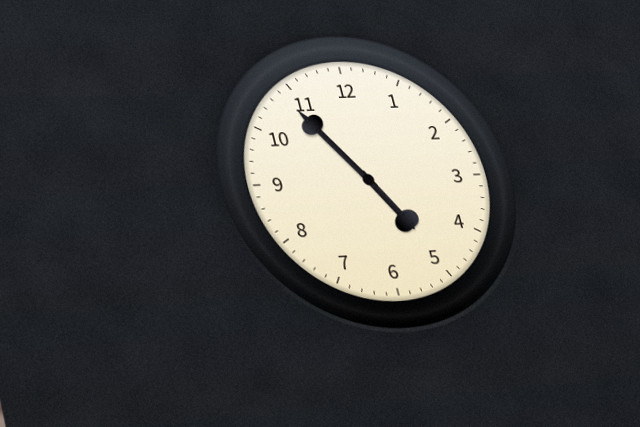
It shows 4h54
